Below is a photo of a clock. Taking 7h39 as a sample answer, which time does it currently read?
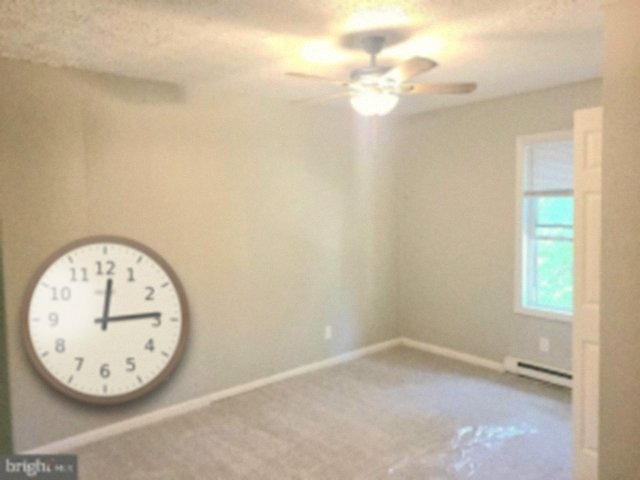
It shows 12h14
